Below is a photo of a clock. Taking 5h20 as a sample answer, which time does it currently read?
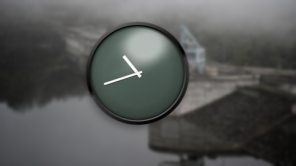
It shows 10h42
